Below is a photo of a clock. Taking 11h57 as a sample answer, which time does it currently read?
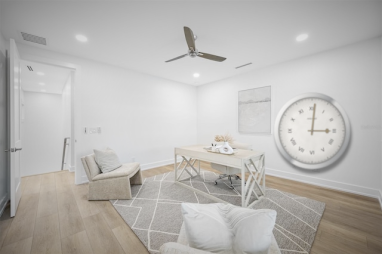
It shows 3h01
